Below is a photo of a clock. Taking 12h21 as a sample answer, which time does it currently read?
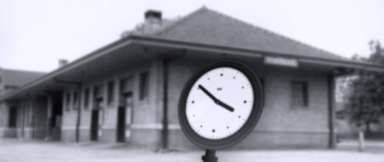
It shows 3h51
